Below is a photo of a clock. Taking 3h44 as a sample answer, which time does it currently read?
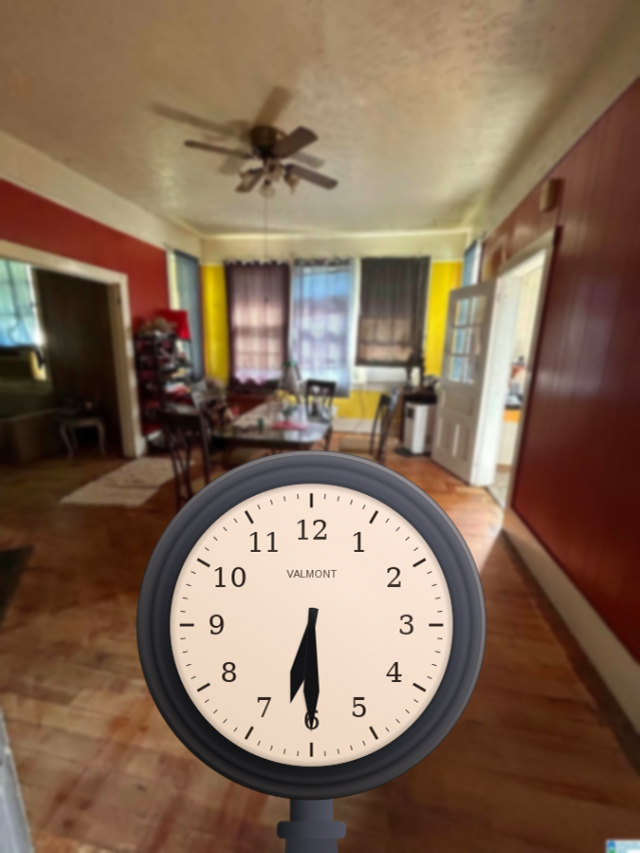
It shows 6h30
